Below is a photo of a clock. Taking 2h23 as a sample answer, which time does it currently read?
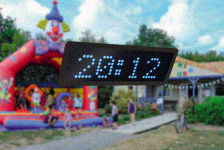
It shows 20h12
